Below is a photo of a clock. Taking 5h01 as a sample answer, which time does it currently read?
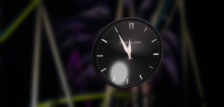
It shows 11h55
